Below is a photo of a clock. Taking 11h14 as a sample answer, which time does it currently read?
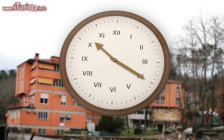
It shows 10h20
